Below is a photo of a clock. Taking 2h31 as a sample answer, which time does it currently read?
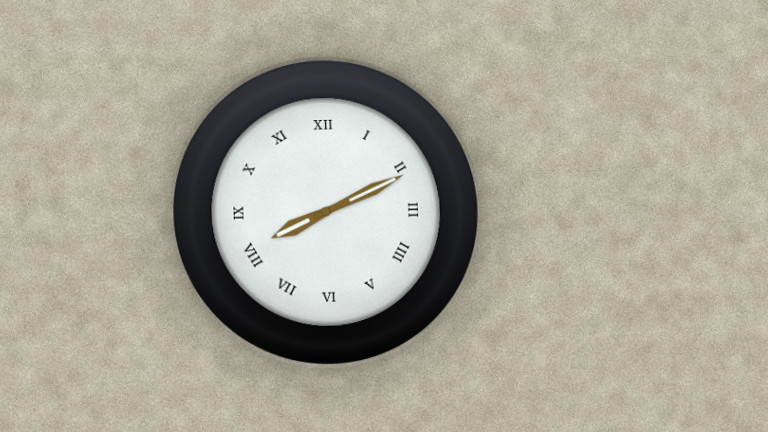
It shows 8h11
